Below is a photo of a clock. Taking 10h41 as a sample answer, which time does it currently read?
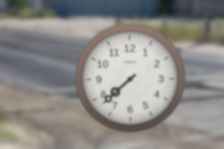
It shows 7h38
